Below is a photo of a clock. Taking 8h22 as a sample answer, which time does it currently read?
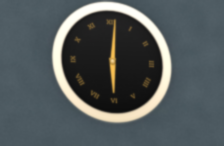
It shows 6h01
